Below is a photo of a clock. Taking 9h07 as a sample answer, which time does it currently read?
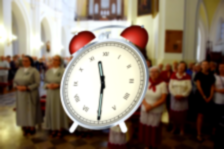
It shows 11h30
